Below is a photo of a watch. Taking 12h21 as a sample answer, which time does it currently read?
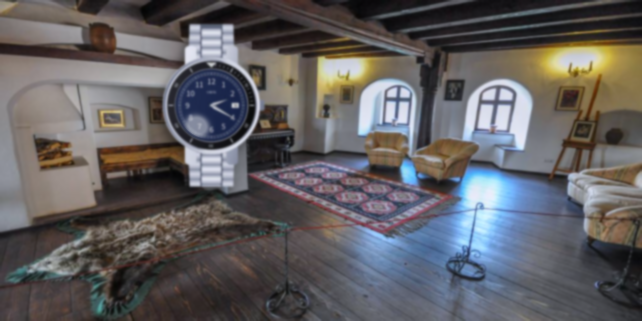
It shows 2h20
